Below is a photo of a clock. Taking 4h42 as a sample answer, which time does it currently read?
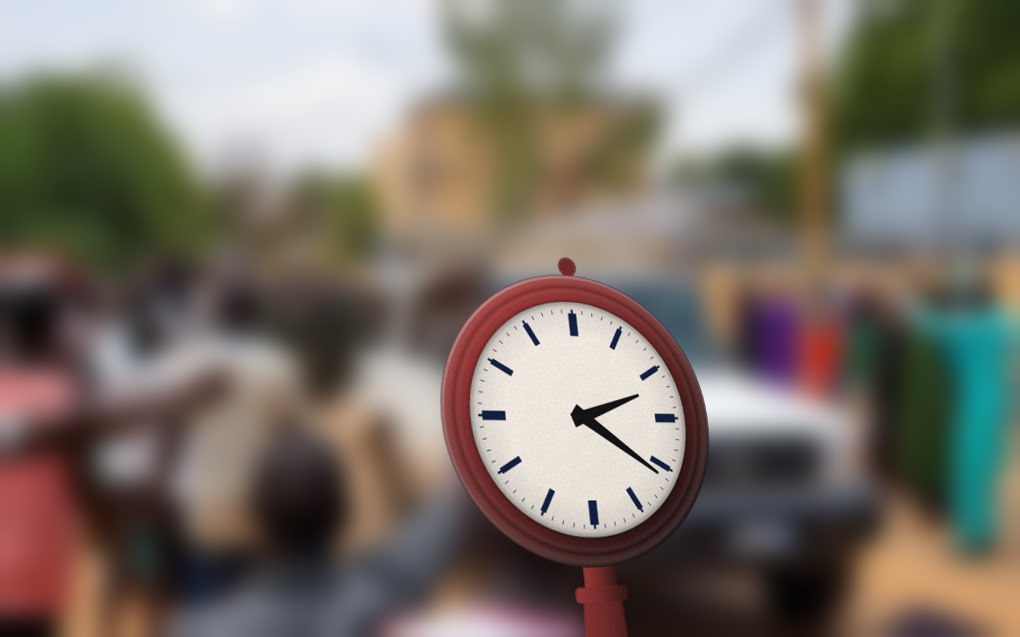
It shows 2h21
